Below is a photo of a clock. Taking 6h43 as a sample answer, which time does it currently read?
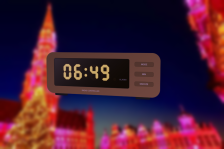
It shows 6h49
